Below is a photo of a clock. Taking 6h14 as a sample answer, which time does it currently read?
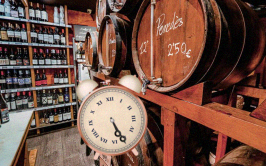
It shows 5h26
